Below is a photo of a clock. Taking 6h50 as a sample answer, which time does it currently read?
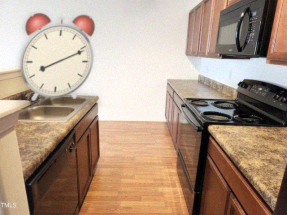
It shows 8h11
